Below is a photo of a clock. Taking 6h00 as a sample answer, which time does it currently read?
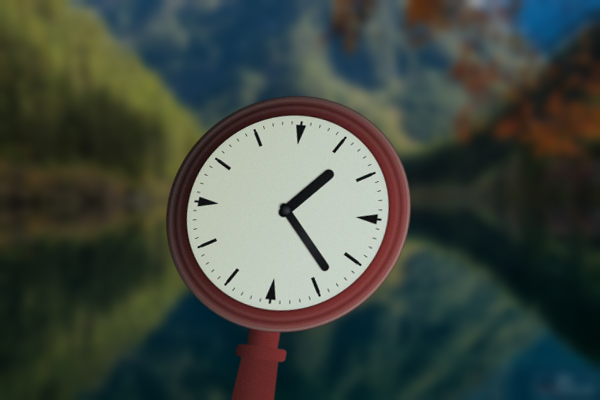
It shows 1h23
